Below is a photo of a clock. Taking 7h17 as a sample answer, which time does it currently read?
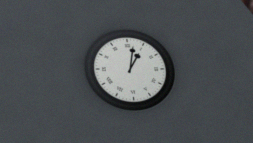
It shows 1h02
